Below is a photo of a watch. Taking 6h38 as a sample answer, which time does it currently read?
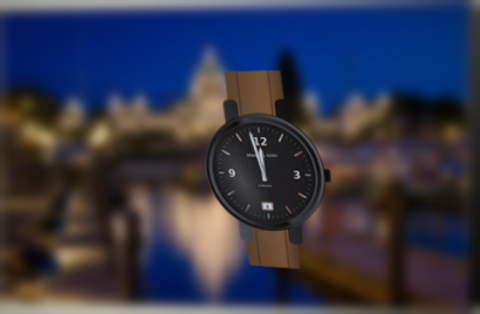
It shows 11h58
